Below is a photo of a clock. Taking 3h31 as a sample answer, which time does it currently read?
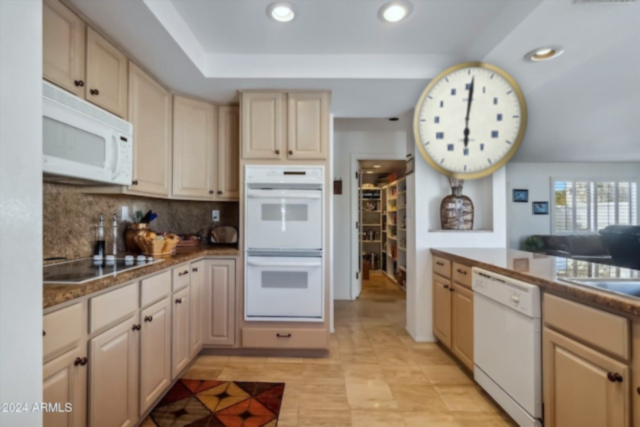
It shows 6h01
